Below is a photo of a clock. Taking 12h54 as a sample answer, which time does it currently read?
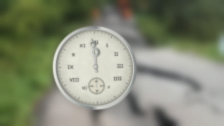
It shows 11h59
